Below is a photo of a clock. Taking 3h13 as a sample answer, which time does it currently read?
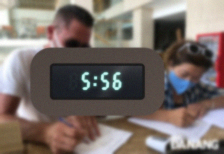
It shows 5h56
